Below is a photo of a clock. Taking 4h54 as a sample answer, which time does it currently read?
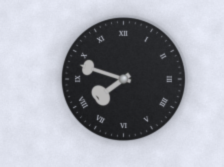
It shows 7h48
